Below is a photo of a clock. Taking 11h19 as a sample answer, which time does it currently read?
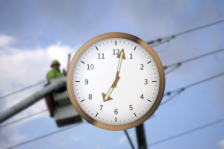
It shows 7h02
